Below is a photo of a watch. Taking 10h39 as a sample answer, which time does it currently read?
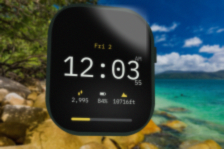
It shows 12h03
